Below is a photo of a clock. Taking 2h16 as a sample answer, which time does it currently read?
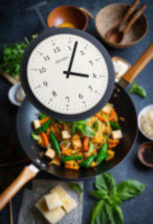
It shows 4h07
